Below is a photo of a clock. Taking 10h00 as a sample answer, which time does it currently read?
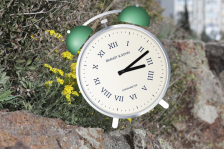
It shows 3h12
